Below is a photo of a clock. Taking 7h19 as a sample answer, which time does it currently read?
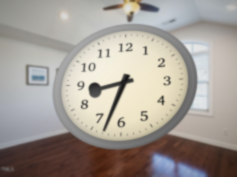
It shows 8h33
